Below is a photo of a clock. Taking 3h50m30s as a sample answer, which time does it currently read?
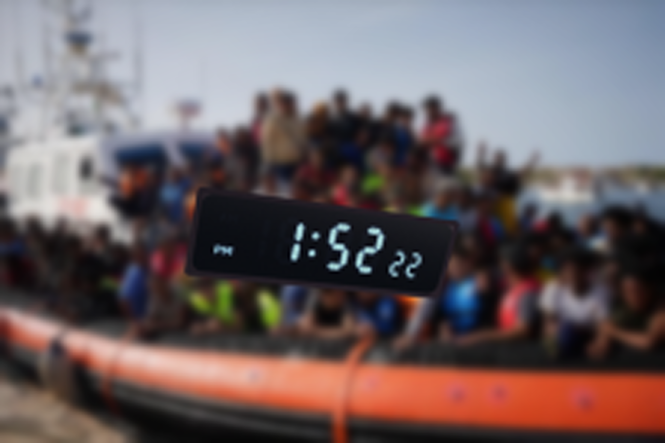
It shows 1h52m22s
